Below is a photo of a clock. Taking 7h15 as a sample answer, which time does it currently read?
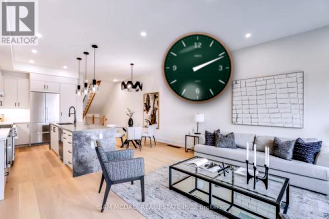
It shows 2h11
